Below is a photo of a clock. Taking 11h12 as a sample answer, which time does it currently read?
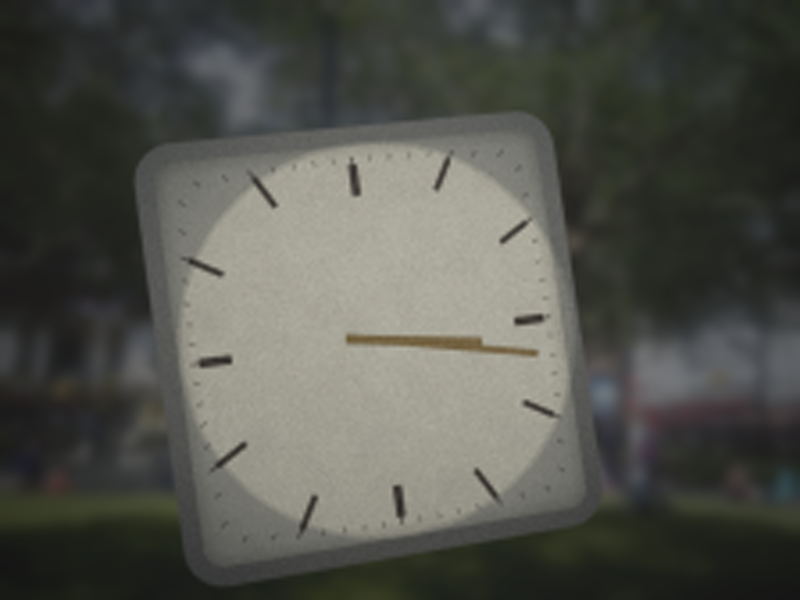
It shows 3h17
